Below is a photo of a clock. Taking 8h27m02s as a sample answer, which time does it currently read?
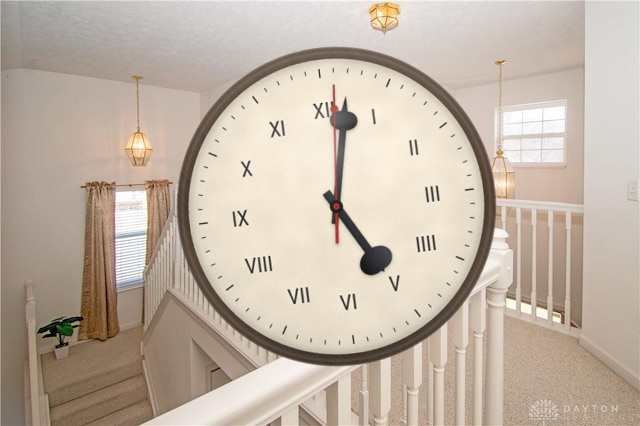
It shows 5h02m01s
